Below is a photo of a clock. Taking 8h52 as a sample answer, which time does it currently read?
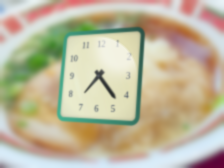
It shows 7h23
